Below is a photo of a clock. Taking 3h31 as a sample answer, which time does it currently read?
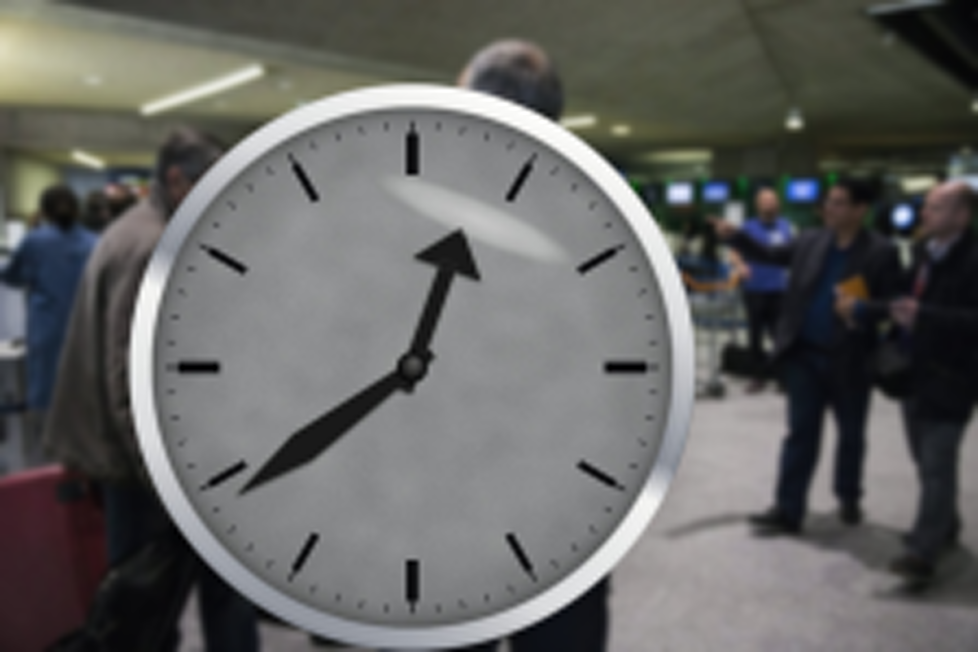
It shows 12h39
